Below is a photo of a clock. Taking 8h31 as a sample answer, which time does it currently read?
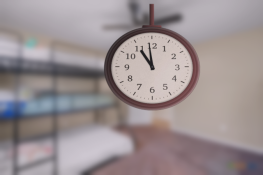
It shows 10h59
